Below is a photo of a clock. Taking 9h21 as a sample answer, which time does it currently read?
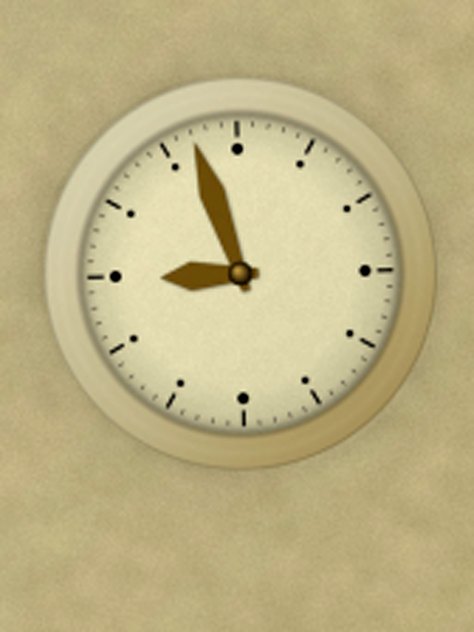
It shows 8h57
